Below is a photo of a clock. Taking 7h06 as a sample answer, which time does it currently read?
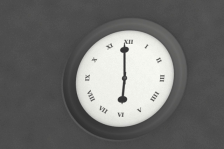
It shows 5h59
